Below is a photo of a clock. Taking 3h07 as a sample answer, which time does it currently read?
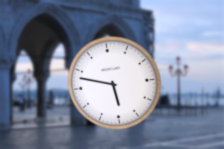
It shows 5h48
